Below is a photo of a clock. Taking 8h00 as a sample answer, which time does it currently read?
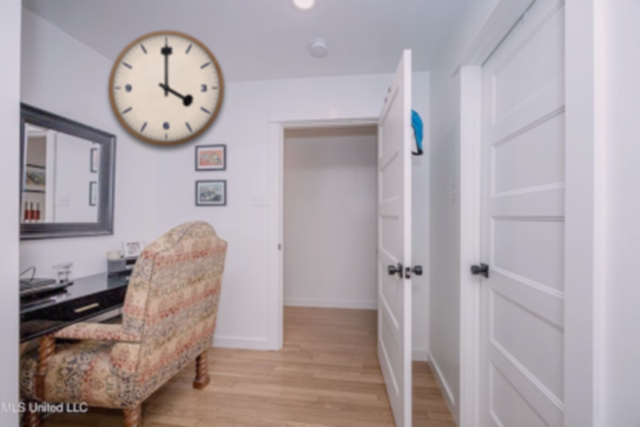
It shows 4h00
